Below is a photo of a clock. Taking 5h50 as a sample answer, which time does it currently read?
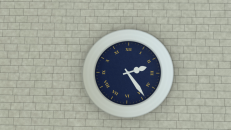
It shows 2h24
